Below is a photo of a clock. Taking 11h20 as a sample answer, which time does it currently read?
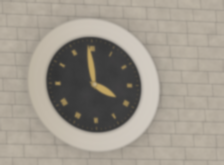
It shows 3h59
